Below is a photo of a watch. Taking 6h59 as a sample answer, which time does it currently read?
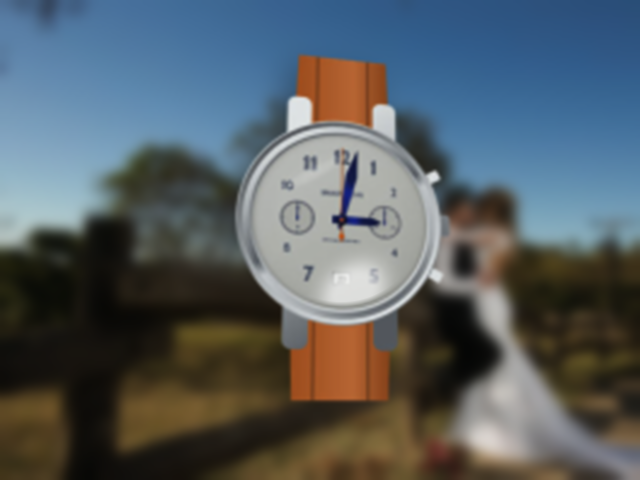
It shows 3h02
